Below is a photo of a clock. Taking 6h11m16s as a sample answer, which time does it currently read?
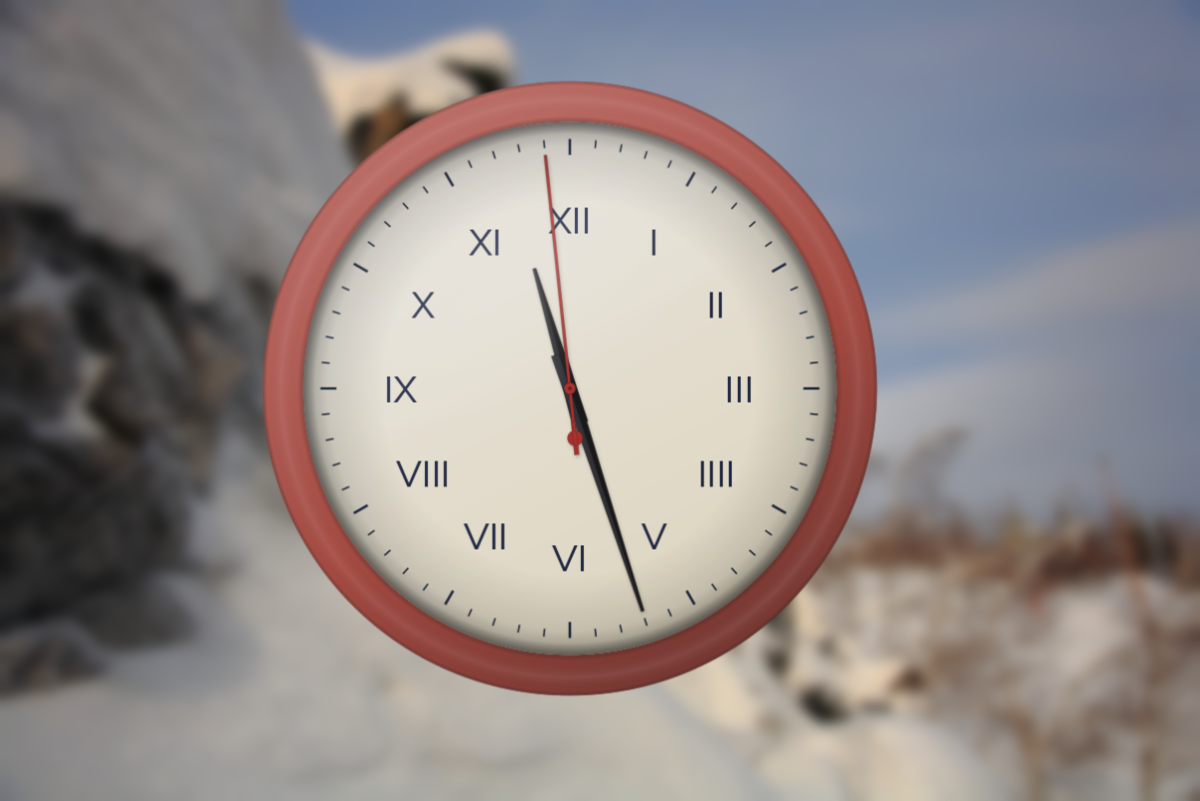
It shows 11h26m59s
